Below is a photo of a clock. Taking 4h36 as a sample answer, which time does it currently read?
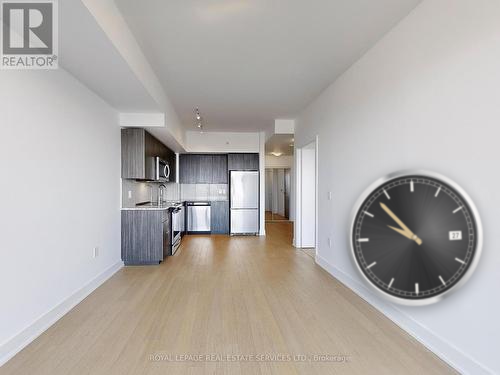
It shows 9h53
